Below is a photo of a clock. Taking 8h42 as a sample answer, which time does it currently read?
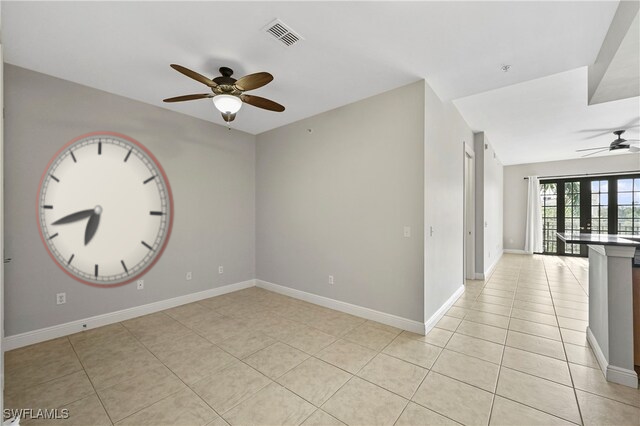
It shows 6h42
